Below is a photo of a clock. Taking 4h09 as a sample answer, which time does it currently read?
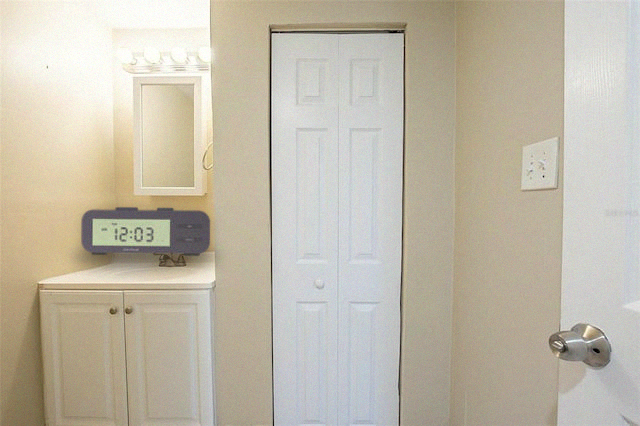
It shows 12h03
